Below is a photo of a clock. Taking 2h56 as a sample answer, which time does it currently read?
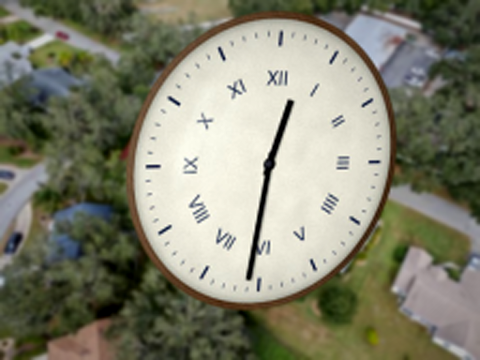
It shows 12h31
